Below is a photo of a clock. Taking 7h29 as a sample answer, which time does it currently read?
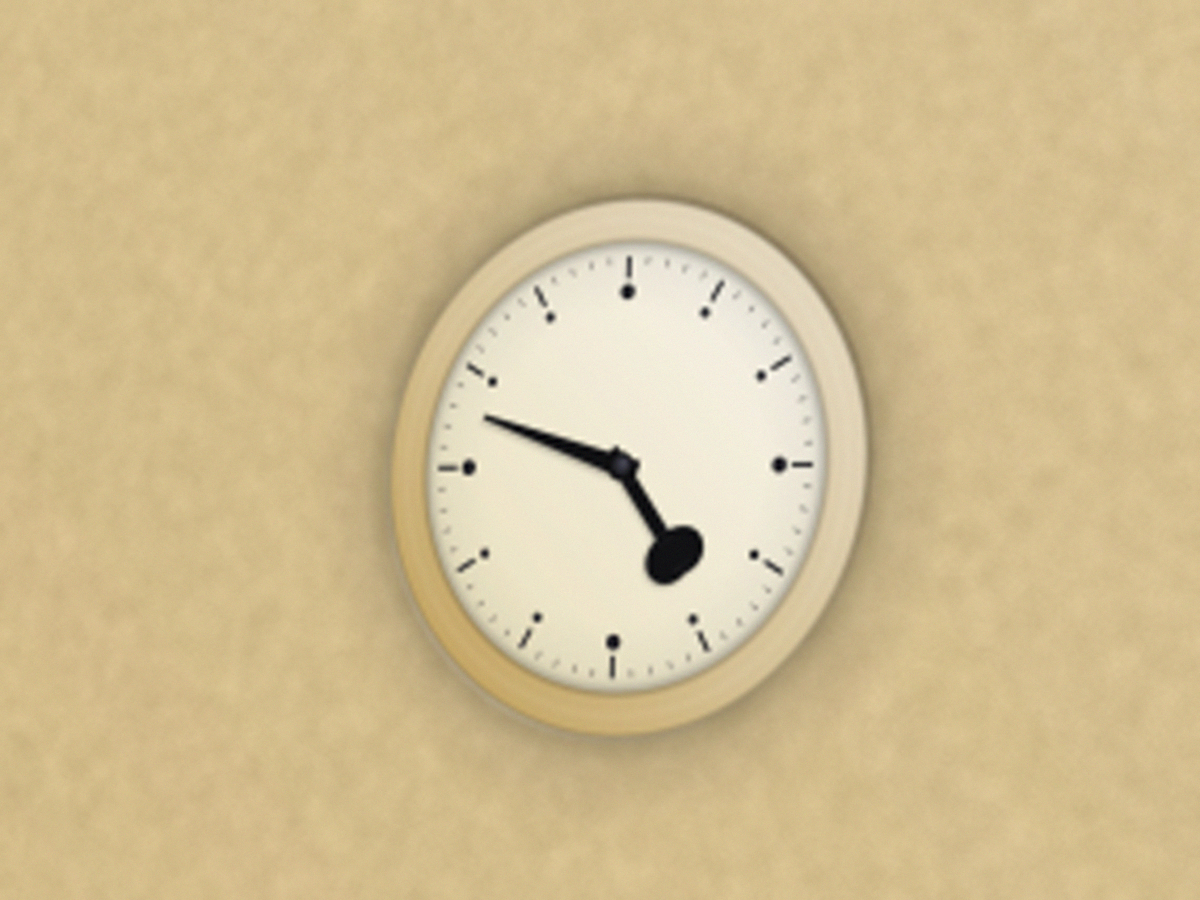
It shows 4h48
